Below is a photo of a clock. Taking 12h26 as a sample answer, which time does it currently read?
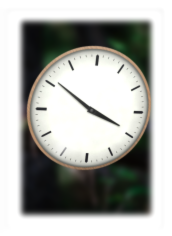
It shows 3h51
